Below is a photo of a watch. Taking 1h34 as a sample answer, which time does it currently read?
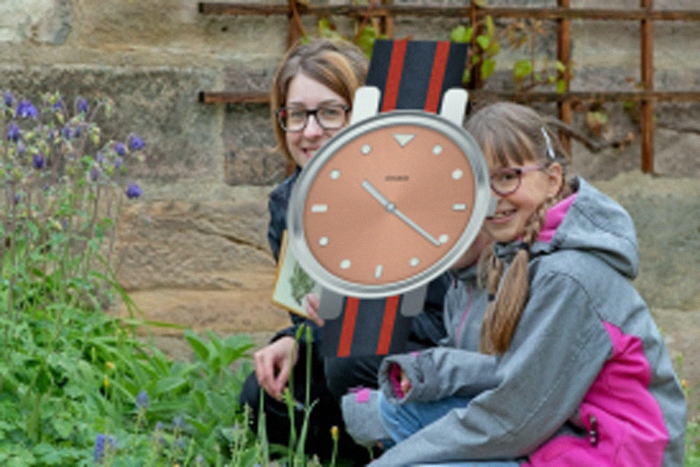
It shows 10h21
